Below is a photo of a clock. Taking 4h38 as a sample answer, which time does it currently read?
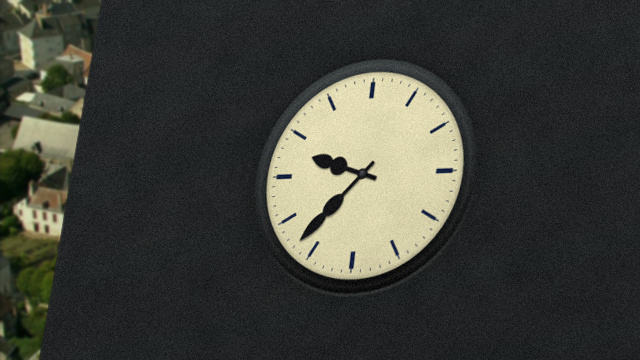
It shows 9h37
